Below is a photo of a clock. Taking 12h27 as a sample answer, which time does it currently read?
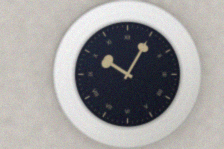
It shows 10h05
